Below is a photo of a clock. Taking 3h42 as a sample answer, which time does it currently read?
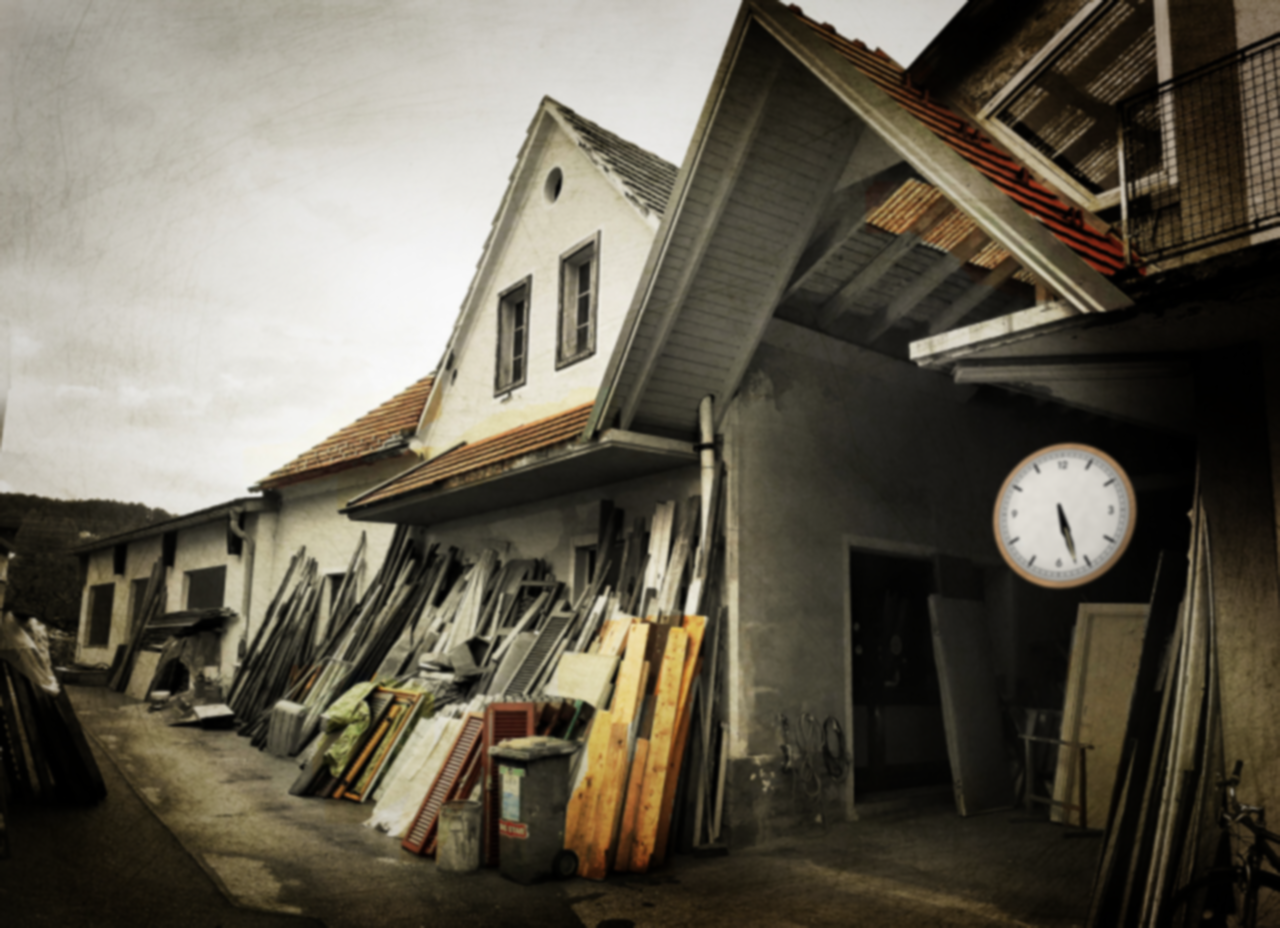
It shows 5h27
